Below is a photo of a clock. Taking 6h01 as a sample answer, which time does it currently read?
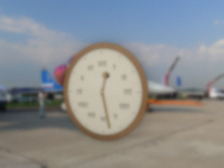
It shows 12h28
